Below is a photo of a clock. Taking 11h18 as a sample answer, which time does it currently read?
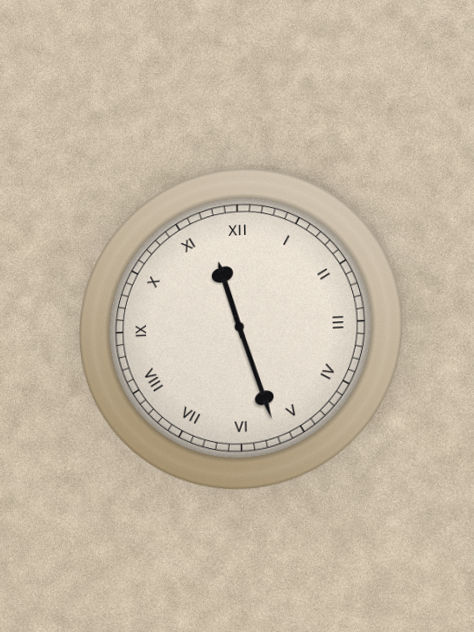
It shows 11h27
